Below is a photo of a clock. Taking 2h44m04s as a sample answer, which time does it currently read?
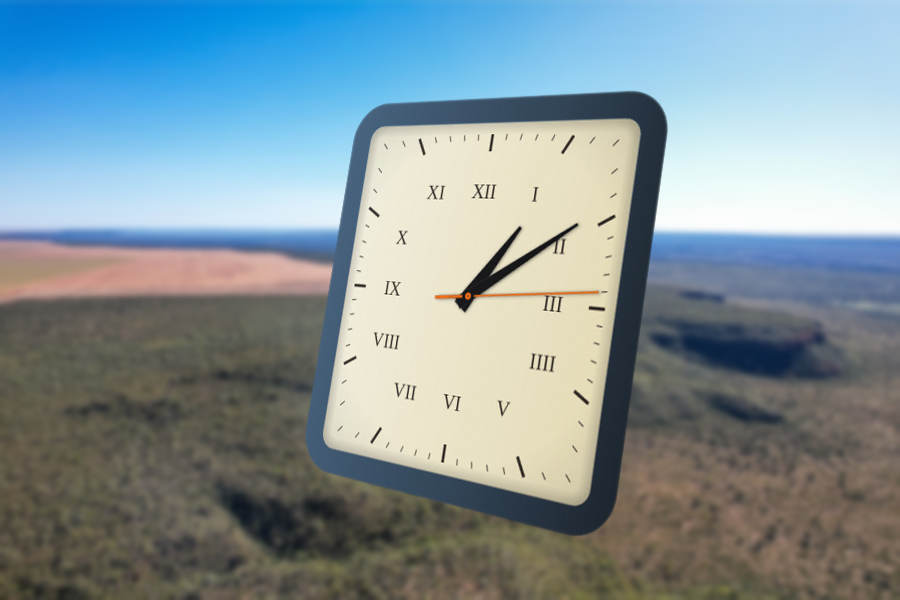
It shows 1h09m14s
